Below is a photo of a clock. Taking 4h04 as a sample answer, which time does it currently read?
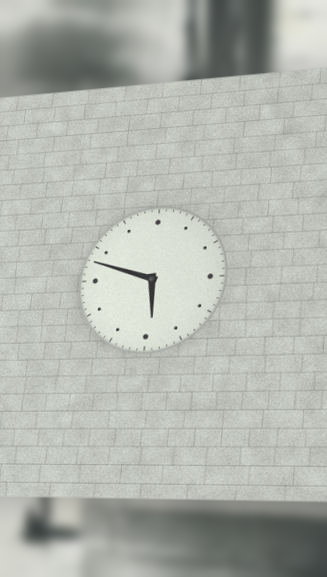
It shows 5h48
